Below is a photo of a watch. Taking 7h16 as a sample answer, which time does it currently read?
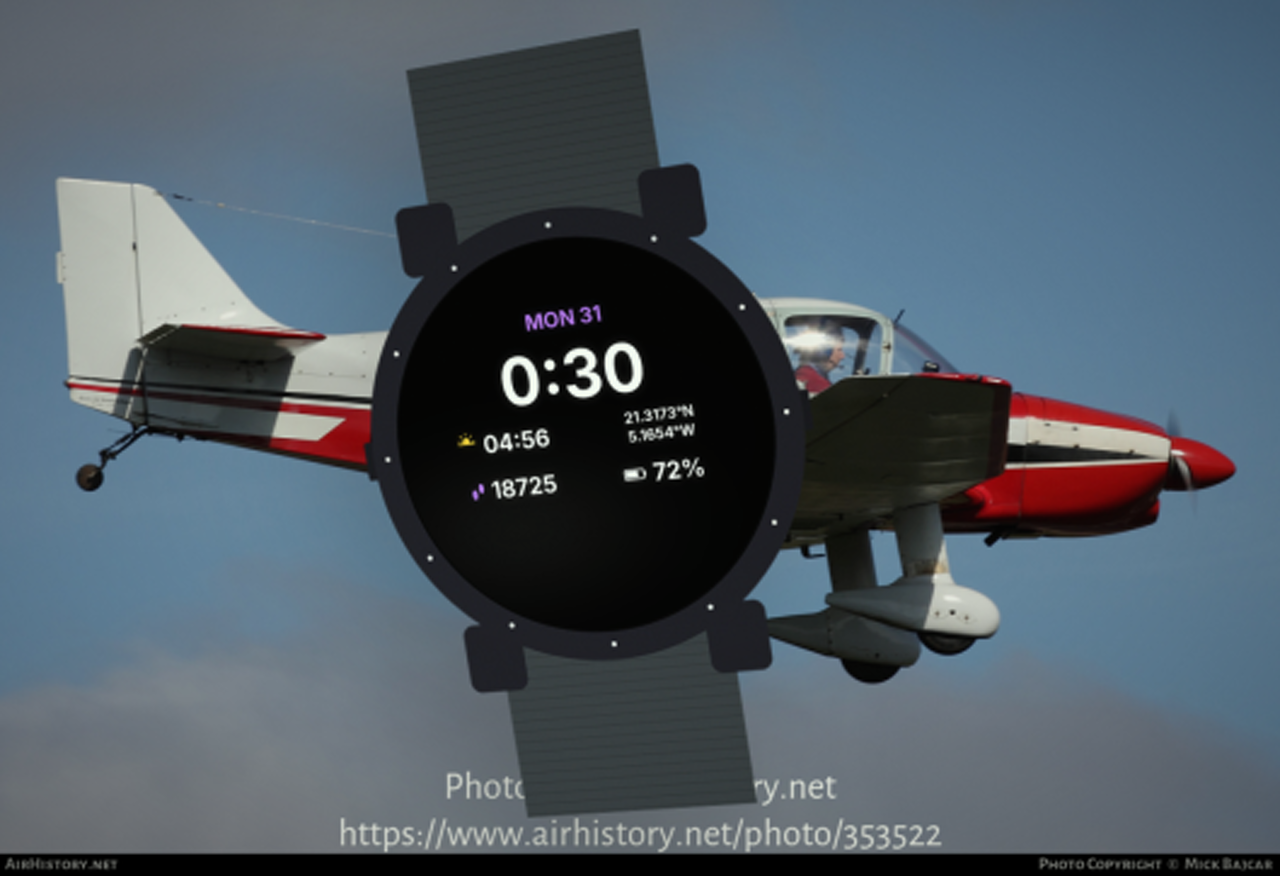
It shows 0h30
